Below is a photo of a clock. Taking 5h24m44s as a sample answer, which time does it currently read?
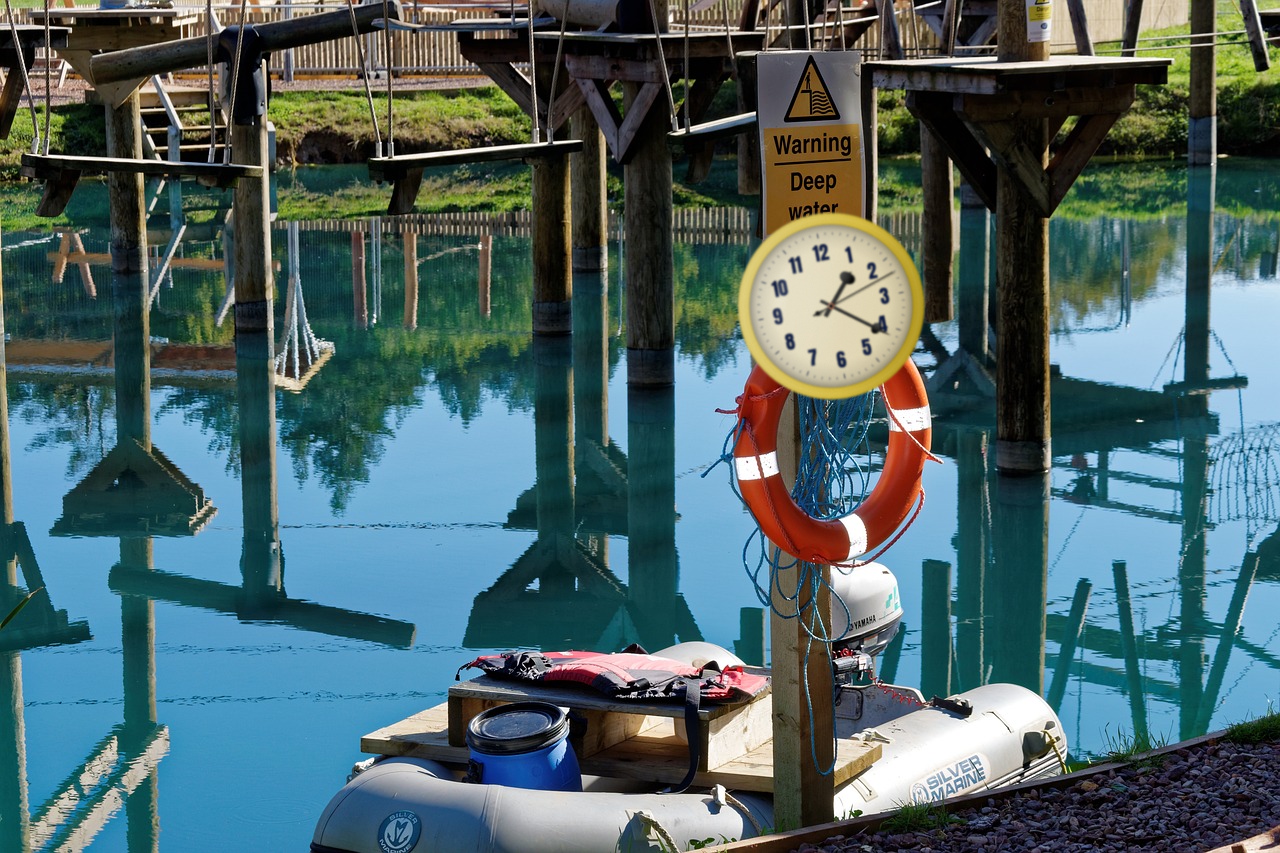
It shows 1h21m12s
